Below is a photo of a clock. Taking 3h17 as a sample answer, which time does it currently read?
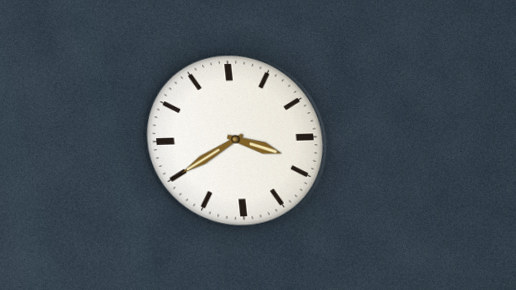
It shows 3h40
